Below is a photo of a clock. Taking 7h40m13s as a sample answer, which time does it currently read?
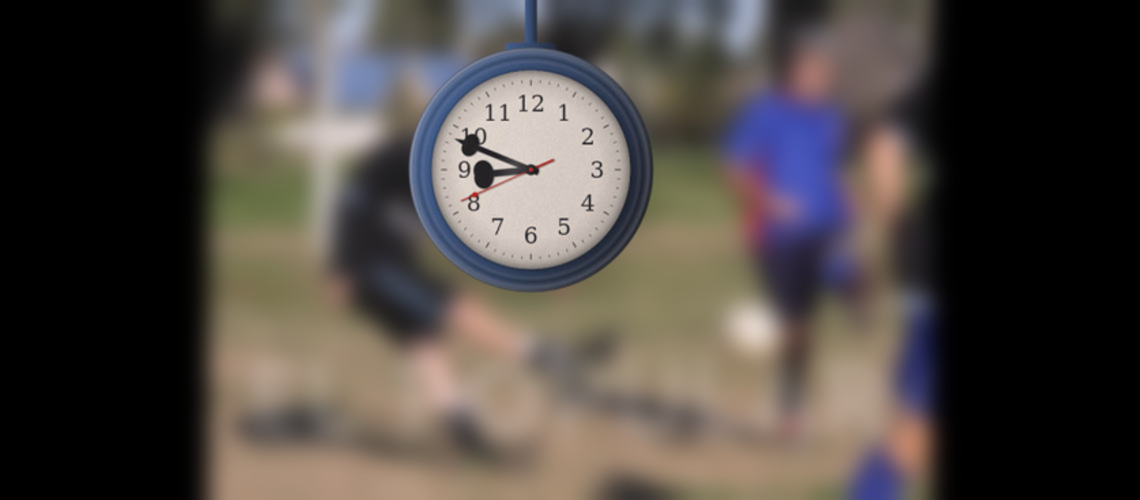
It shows 8h48m41s
